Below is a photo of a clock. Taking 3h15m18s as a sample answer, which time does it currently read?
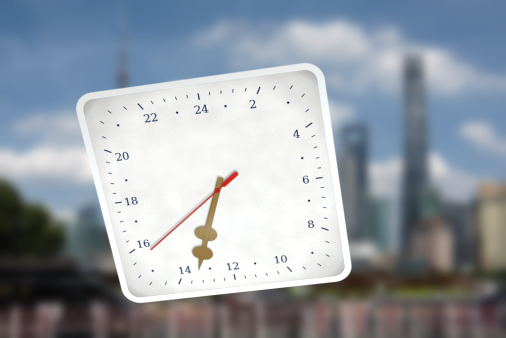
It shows 13h33m39s
